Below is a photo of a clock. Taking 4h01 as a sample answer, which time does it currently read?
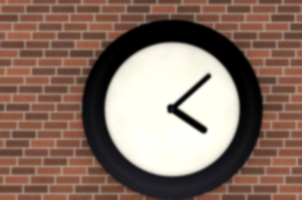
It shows 4h08
